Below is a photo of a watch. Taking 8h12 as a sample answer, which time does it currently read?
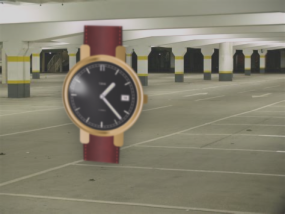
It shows 1h23
